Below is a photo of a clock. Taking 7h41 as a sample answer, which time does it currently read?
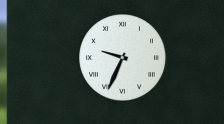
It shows 9h34
